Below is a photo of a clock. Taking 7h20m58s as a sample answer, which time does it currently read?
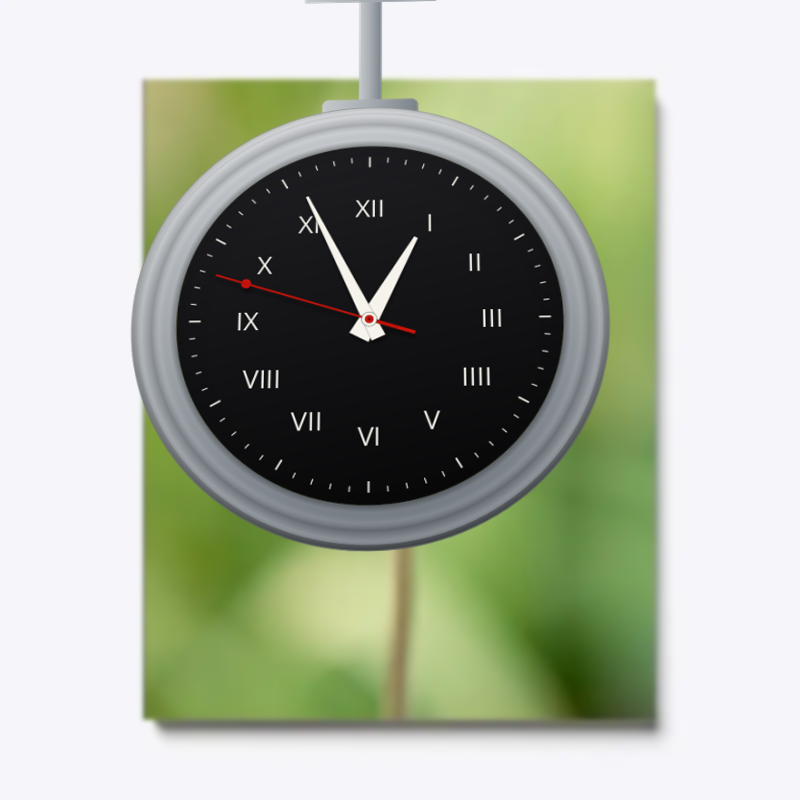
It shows 12h55m48s
